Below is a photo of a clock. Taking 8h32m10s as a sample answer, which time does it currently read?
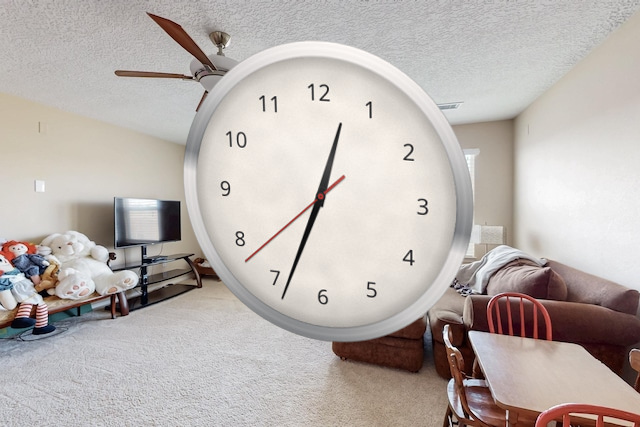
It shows 12h33m38s
